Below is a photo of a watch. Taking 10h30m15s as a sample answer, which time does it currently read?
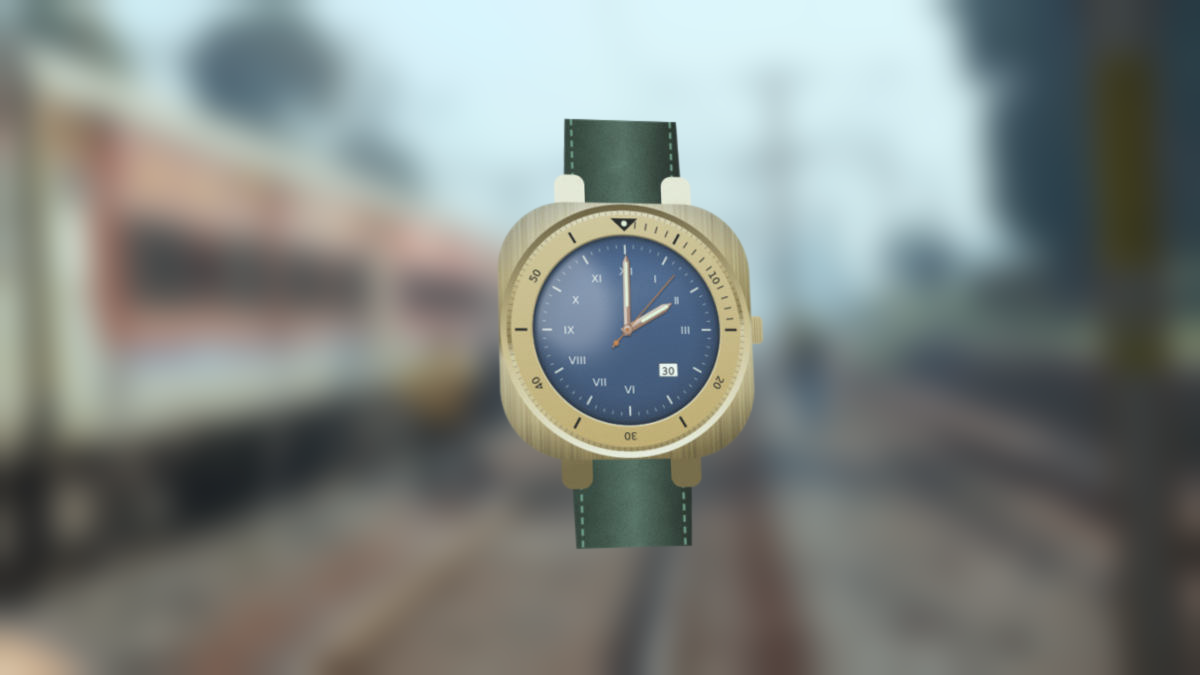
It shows 2h00m07s
